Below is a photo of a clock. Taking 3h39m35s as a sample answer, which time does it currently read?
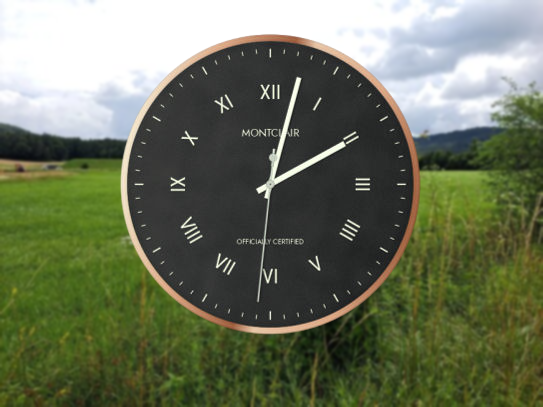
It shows 2h02m31s
